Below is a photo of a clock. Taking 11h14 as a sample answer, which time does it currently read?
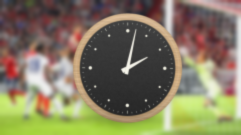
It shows 2h02
